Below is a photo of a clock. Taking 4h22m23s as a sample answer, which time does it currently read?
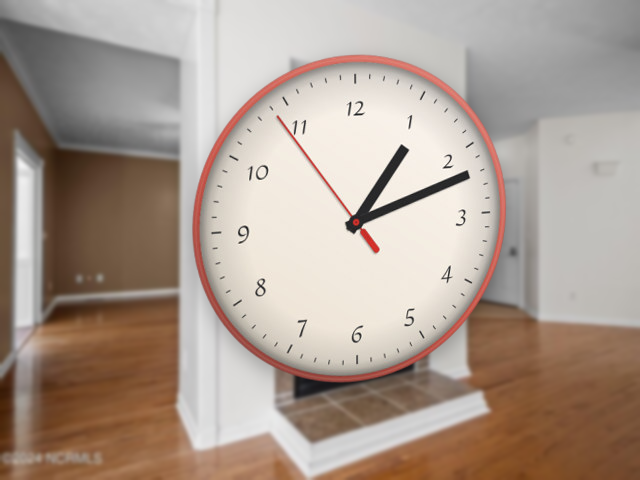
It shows 1h11m54s
